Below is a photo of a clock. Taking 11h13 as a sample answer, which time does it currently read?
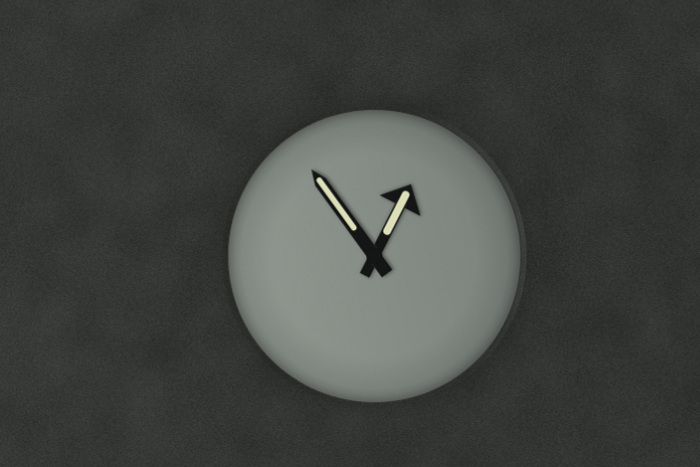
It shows 12h54
